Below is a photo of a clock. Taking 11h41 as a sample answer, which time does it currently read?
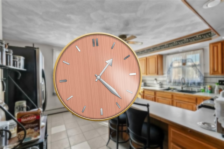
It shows 1h23
